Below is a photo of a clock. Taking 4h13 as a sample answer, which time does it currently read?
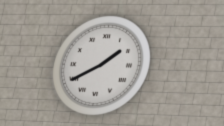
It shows 1h40
